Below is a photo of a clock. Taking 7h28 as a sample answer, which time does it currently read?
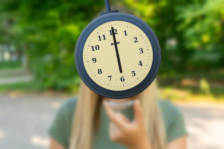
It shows 6h00
